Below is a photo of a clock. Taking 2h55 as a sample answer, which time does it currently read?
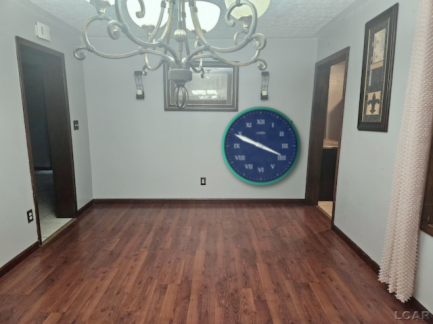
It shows 3h49
